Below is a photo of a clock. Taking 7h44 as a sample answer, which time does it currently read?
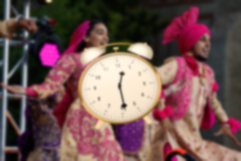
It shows 12h29
